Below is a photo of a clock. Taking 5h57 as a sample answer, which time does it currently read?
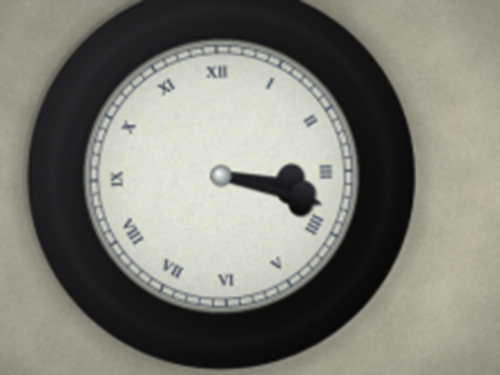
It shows 3h18
